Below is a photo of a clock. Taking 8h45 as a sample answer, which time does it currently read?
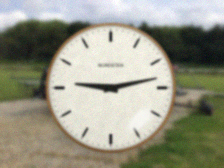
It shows 9h13
